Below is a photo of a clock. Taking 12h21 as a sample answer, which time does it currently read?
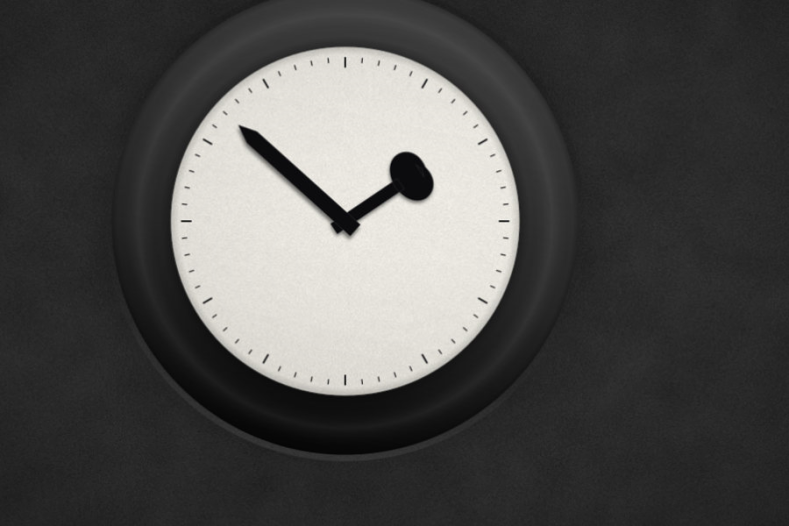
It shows 1h52
